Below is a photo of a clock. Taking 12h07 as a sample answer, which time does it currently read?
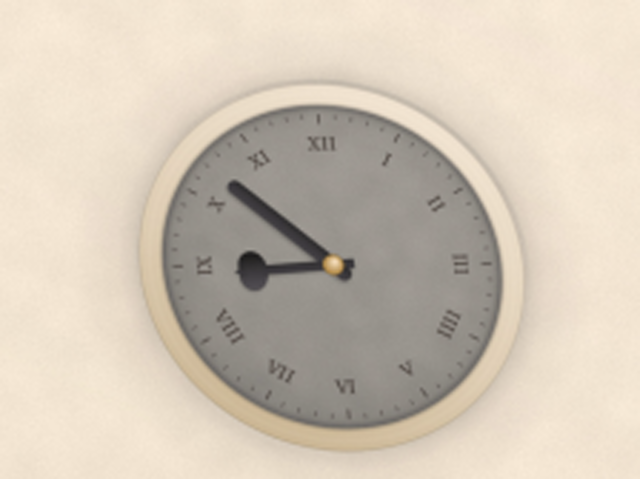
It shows 8h52
